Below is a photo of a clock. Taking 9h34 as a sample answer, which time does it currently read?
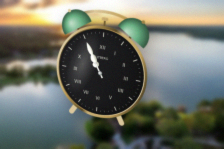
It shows 10h55
